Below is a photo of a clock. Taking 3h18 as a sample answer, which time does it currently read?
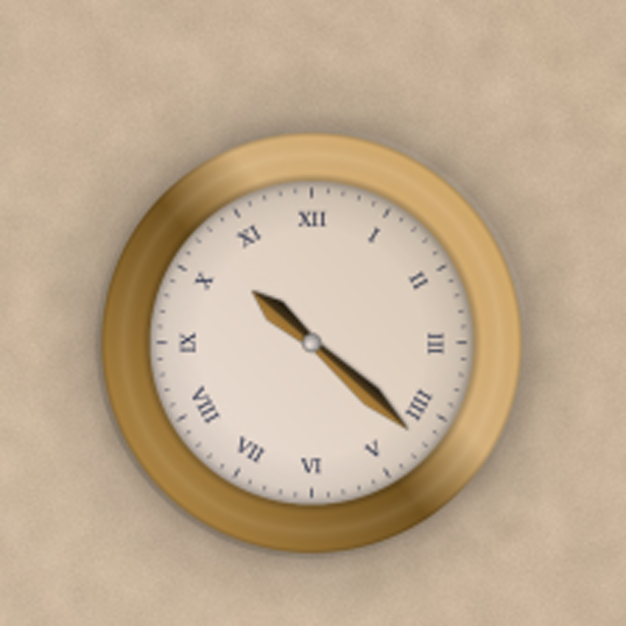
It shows 10h22
